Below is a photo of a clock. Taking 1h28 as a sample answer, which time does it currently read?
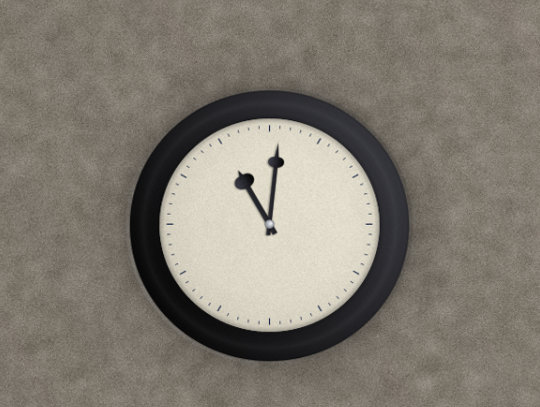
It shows 11h01
